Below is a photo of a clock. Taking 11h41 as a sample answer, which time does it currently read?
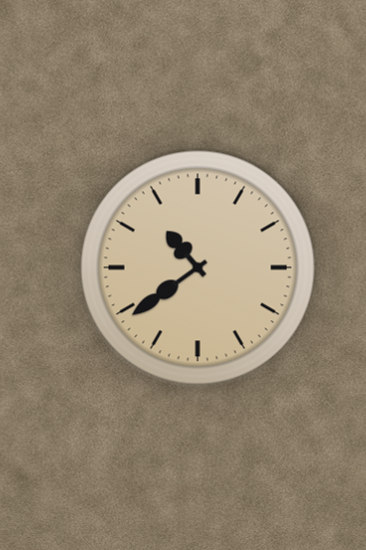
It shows 10h39
